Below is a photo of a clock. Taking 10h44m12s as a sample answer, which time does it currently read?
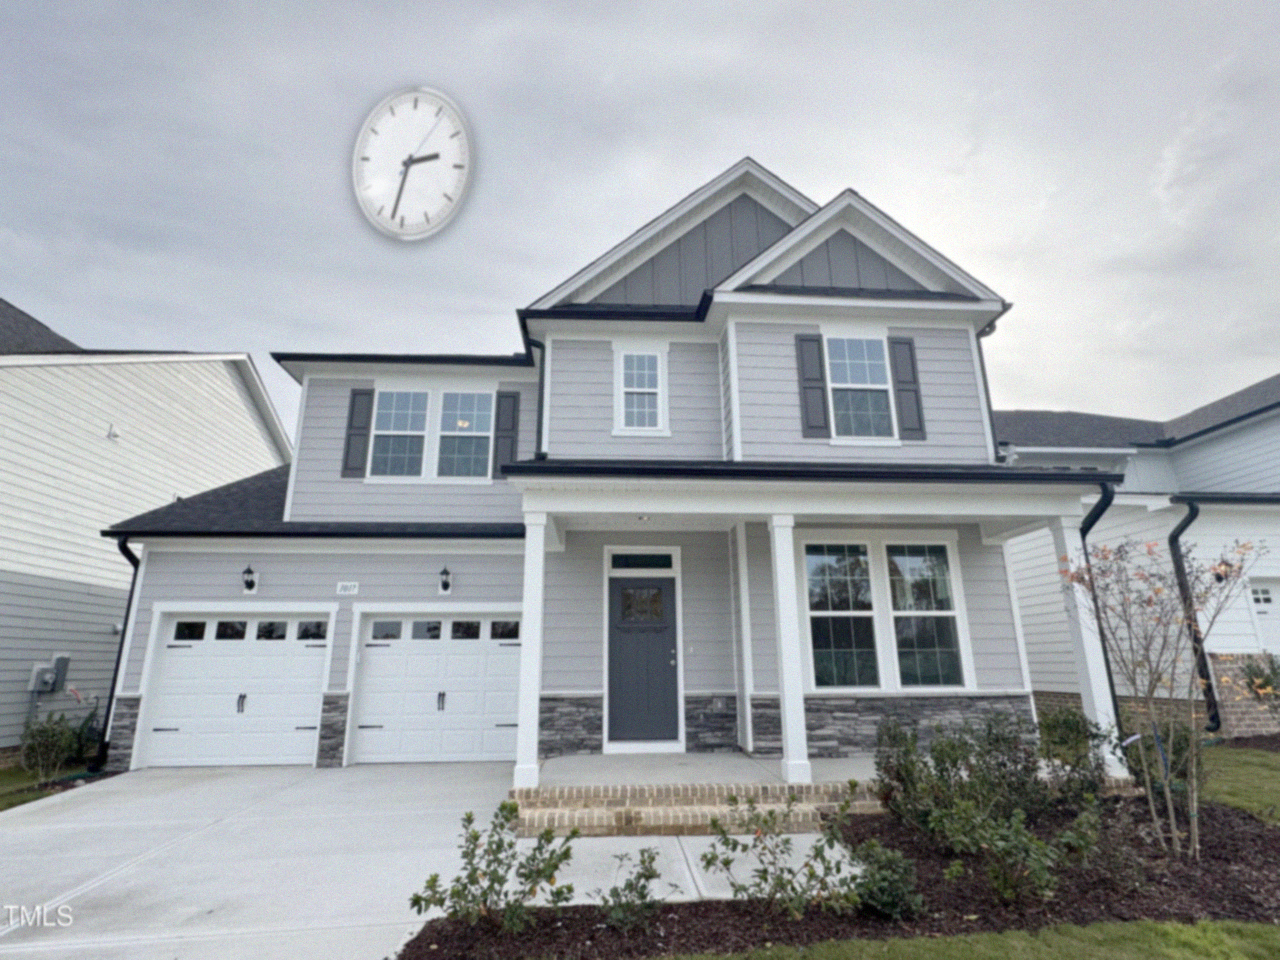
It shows 2h32m06s
